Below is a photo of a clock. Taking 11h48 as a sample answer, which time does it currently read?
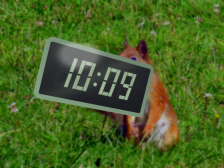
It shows 10h09
